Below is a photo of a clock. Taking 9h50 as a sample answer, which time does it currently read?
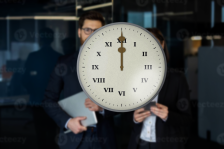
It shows 12h00
